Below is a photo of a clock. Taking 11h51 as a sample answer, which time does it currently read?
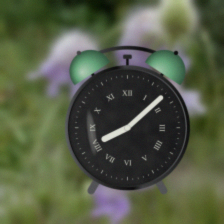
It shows 8h08
